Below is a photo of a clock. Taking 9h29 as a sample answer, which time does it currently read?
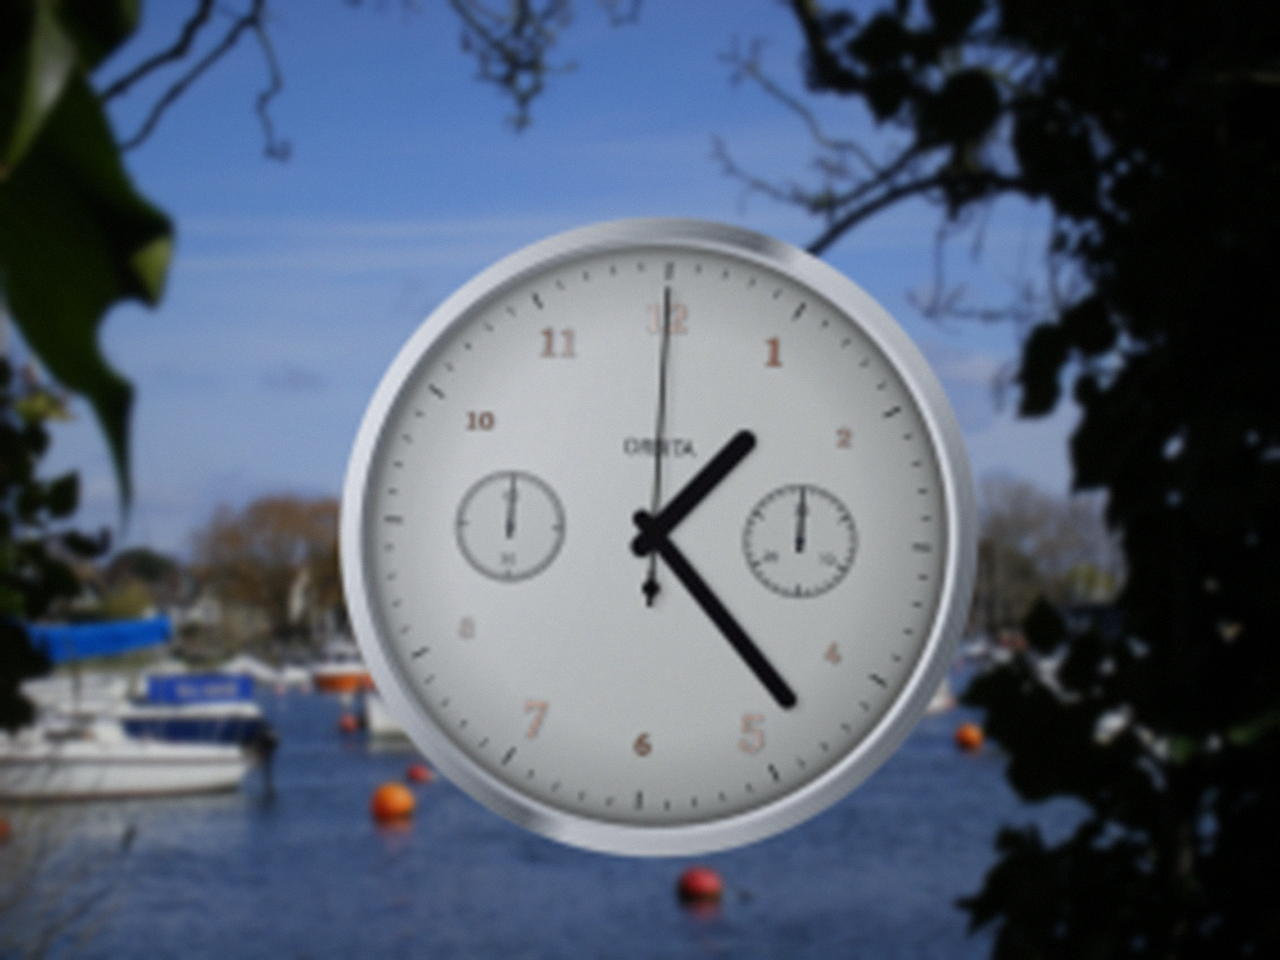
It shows 1h23
